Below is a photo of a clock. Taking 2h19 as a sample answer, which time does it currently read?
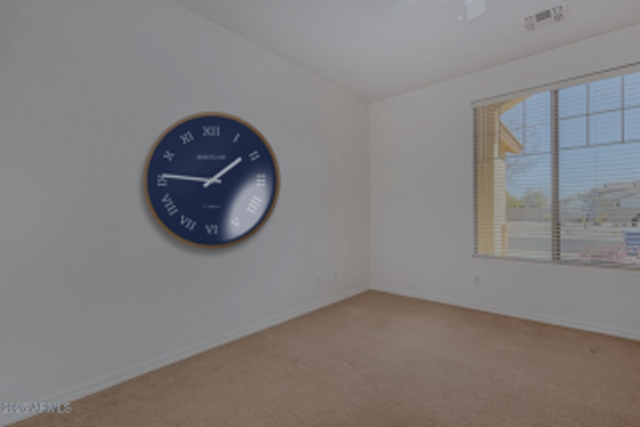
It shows 1h46
